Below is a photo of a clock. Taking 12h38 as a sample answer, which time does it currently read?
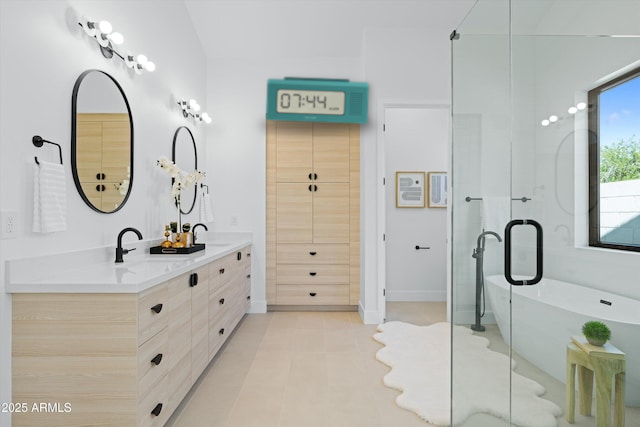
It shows 7h44
